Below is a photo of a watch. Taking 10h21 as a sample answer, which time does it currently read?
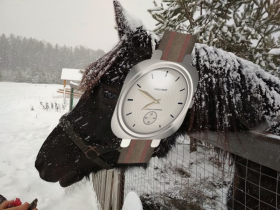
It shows 7h49
